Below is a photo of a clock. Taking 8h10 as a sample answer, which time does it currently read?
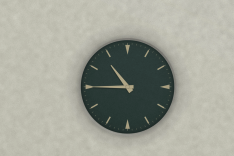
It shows 10h45
